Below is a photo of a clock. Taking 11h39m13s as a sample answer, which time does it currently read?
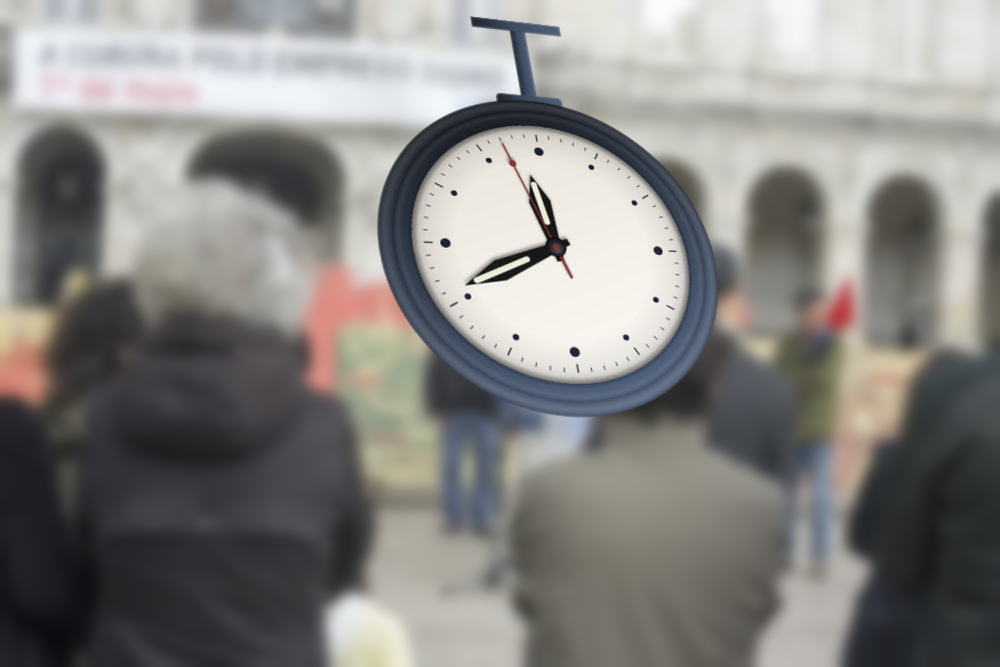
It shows 11h40m57s
